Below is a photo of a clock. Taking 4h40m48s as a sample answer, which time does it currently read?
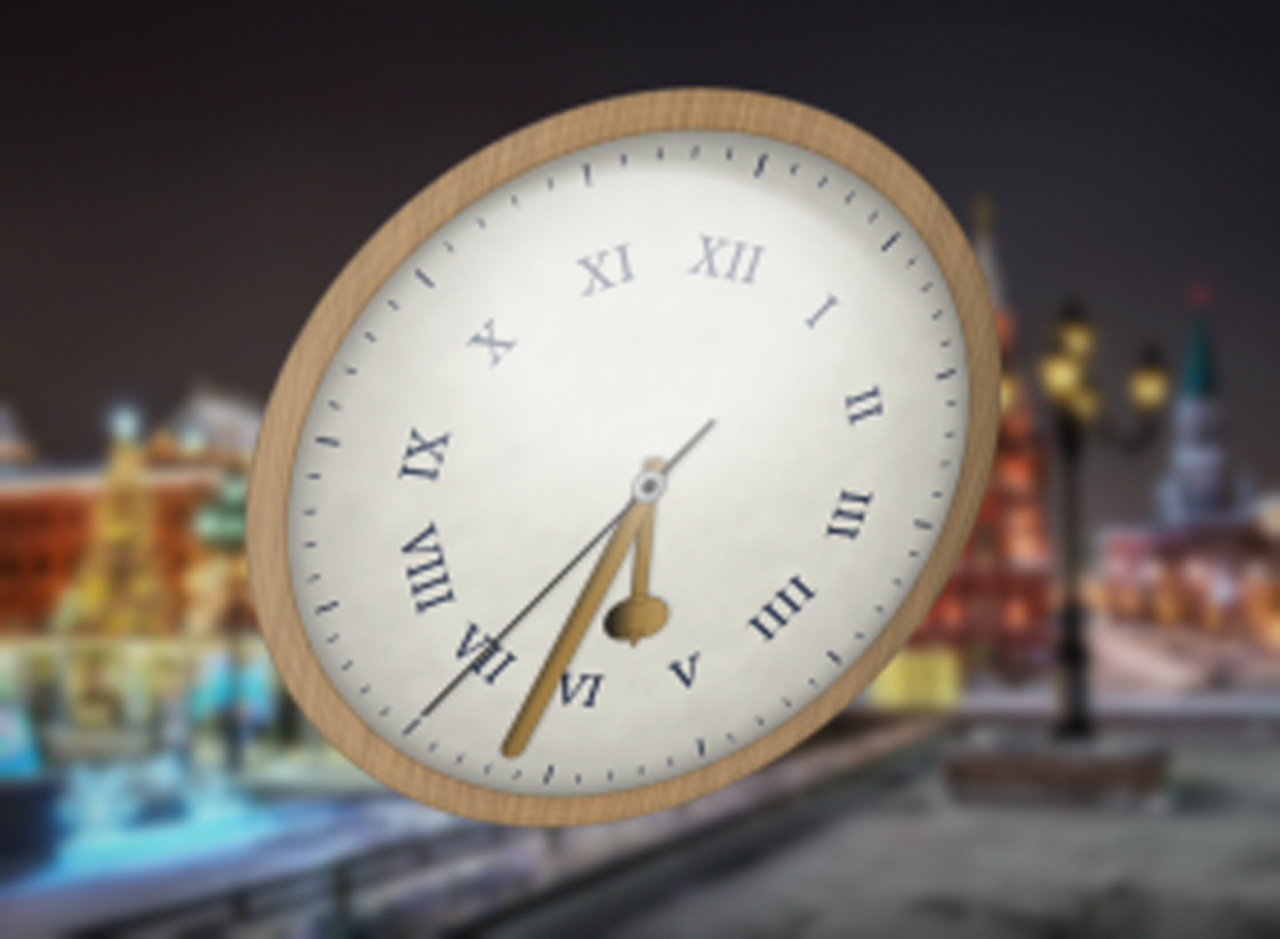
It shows 5h31m35s
